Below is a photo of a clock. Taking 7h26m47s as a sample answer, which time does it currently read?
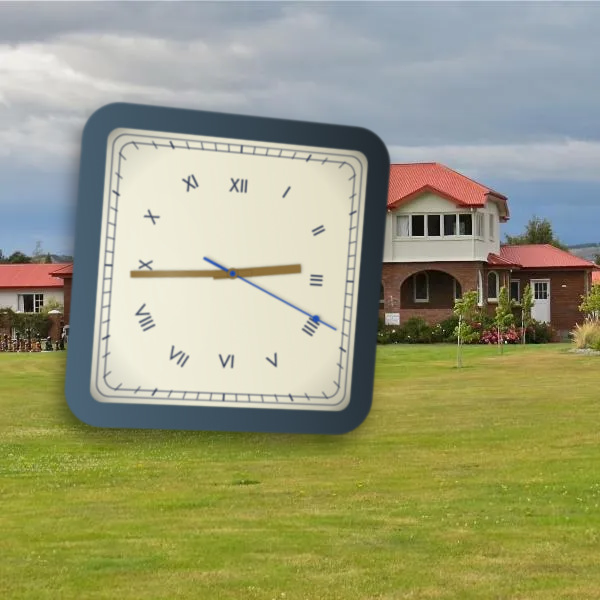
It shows 2h44m19s
